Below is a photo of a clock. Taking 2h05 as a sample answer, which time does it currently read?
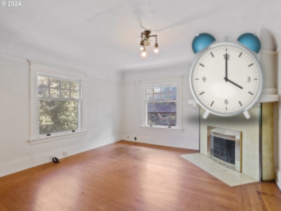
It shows 4h00
